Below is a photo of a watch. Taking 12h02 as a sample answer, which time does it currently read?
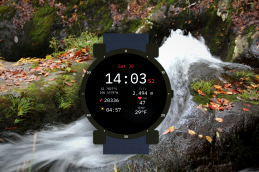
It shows 14h03
